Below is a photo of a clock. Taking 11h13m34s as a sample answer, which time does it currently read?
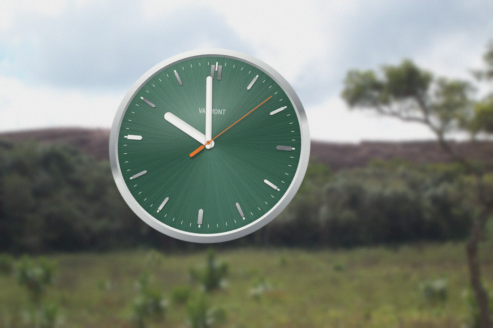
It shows 9h59m08s
